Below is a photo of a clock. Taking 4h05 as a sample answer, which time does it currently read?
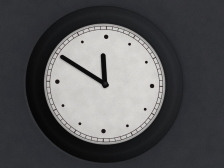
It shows 11h50
